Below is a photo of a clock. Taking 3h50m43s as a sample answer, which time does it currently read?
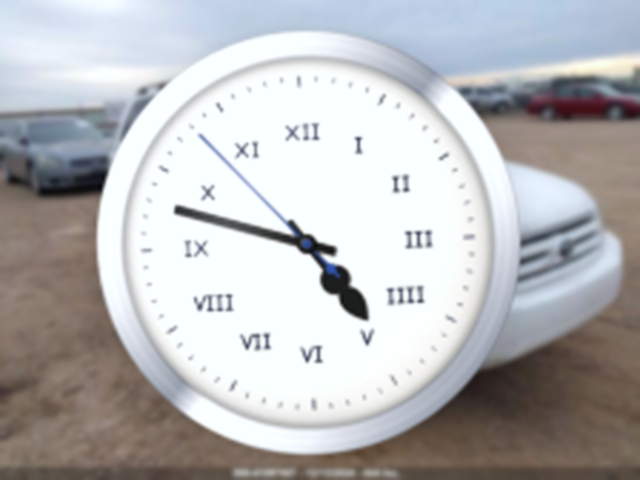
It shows 4h47m53s
